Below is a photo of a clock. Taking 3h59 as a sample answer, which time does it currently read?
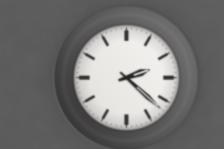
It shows 2h22
